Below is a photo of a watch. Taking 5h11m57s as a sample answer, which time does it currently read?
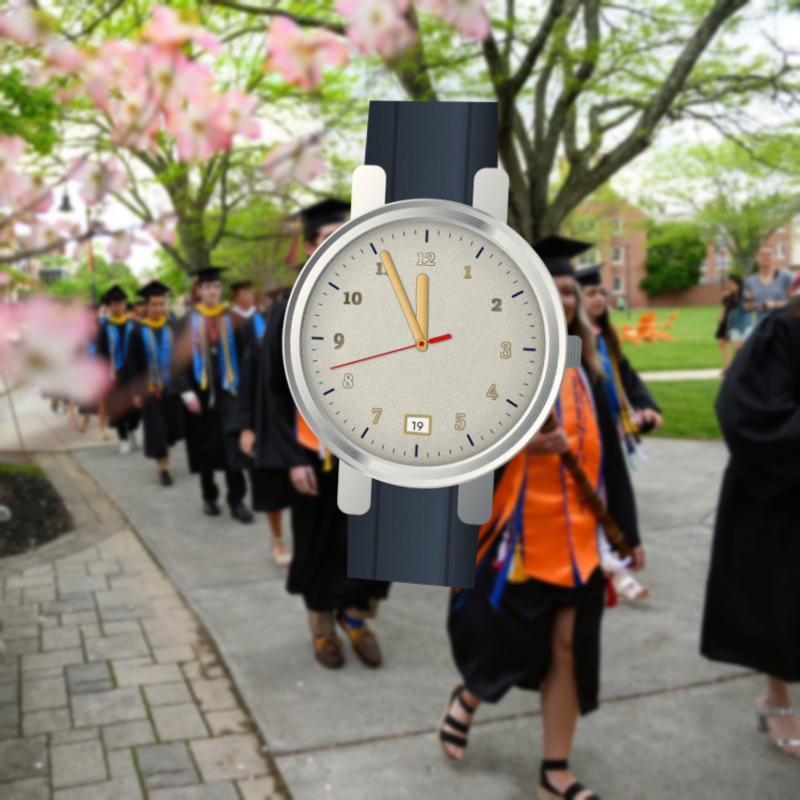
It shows 11h55m42s
